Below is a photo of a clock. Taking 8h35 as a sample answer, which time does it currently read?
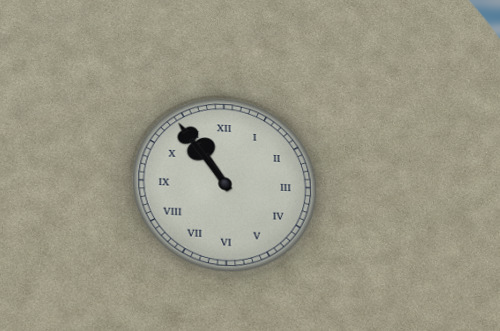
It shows 10h54
